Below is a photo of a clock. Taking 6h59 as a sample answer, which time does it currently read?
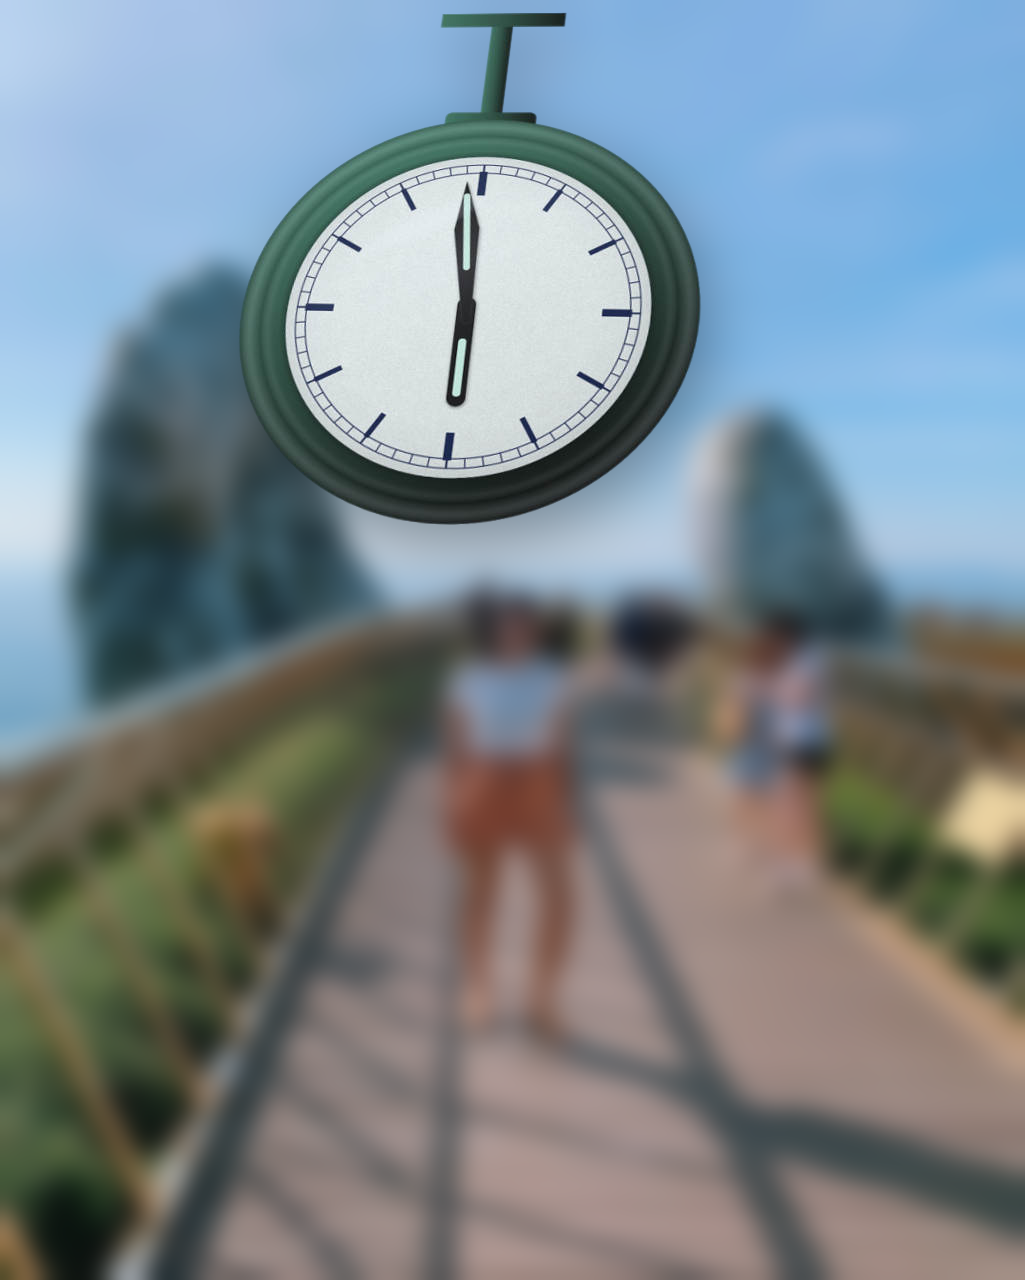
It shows 5h59
